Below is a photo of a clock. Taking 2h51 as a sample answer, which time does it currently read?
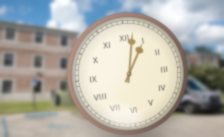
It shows 1h02
